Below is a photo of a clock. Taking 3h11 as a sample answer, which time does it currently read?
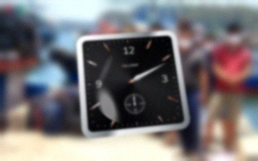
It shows 2h11
